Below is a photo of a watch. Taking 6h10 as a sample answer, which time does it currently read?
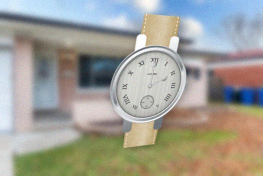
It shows 2h00
